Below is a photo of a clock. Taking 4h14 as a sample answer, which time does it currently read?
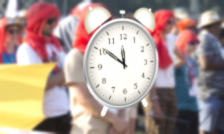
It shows 11h51
